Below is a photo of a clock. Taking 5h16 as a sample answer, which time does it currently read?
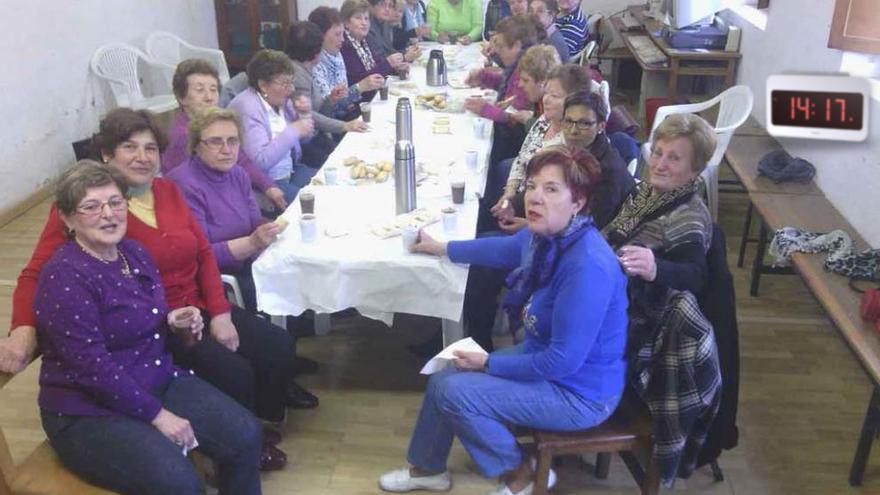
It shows 14h17
